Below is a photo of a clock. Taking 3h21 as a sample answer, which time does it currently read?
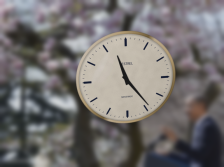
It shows 11h24
